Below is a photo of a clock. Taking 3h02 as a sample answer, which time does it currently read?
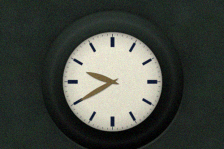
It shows 9h40
